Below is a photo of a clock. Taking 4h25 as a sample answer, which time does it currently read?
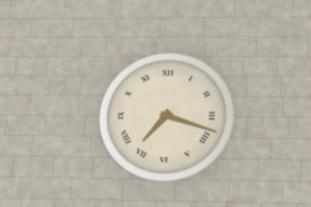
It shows 7h18
